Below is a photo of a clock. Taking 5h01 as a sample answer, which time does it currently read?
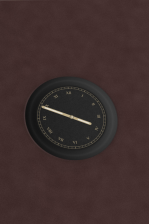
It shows 3h49
